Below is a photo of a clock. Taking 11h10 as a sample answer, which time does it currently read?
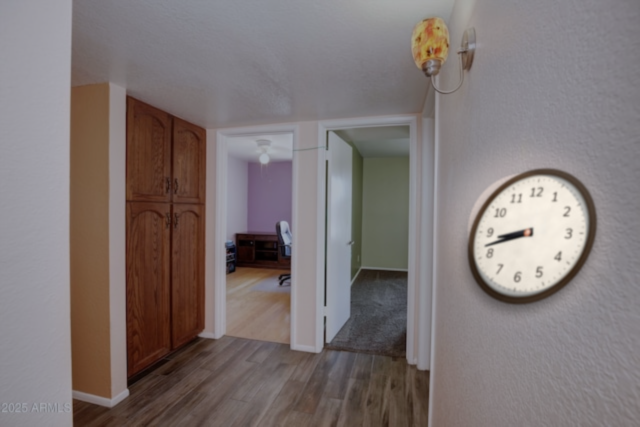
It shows 8h42
